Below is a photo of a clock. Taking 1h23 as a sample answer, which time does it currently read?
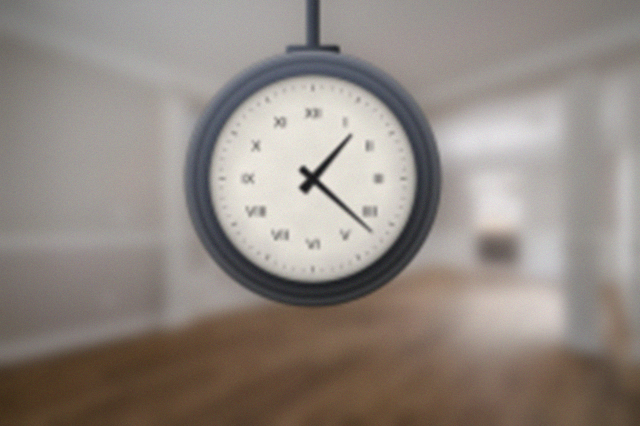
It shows 1h22
